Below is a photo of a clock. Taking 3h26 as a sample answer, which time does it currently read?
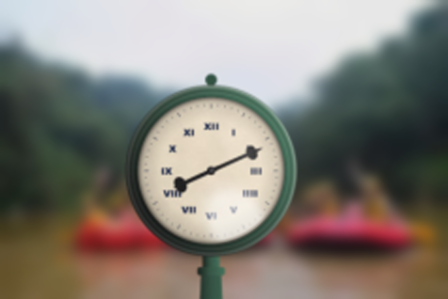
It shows 8h11
